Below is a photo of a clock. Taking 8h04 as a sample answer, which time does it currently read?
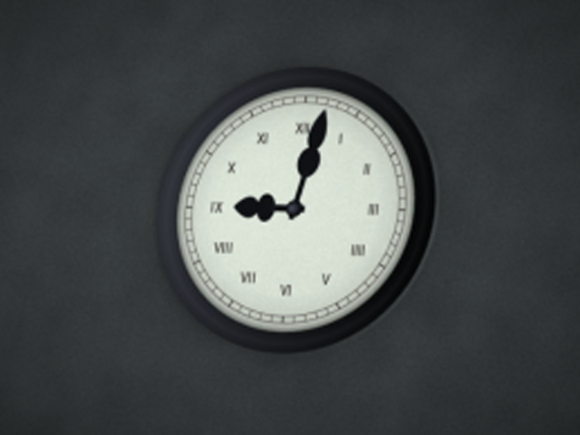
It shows 9h02
